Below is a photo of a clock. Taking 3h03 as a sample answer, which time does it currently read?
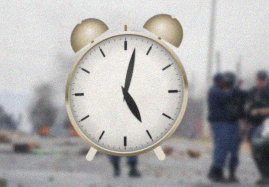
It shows 5h02
